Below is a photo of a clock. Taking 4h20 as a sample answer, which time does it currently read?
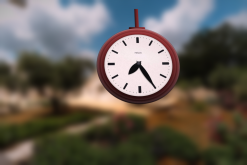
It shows 7h25
